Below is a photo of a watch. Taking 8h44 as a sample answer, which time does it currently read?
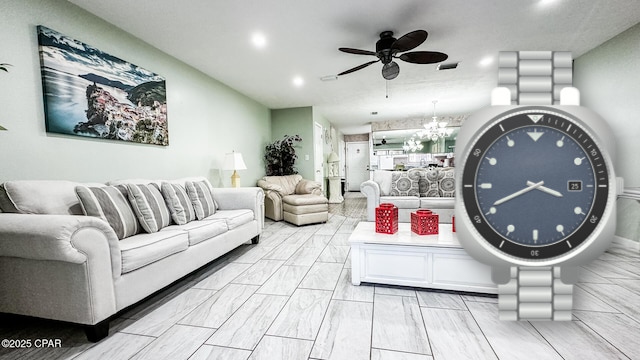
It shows 3h41
